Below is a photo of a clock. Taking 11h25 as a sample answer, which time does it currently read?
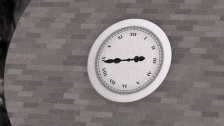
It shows 2h44
